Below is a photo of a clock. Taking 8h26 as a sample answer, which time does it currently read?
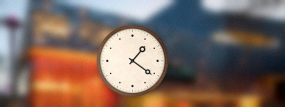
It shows 1h21
